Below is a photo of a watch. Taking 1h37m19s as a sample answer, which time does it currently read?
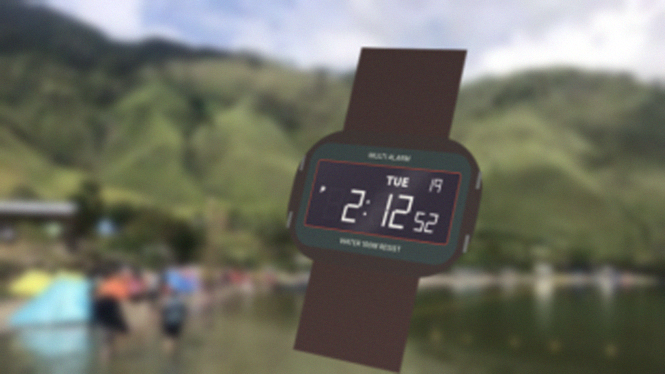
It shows 2h12m52s
